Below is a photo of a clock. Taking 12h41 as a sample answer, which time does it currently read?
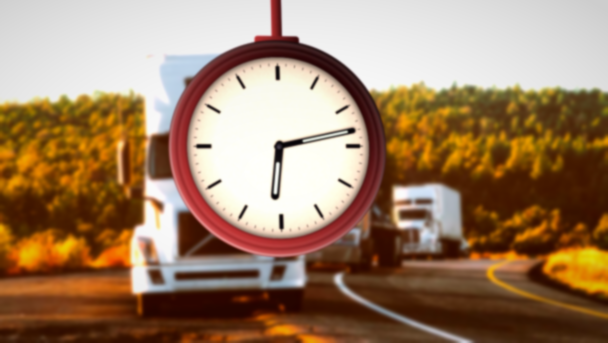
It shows 6h13
